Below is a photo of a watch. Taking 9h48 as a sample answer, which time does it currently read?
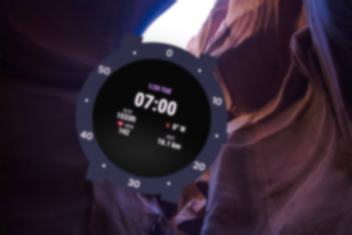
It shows 7h00
